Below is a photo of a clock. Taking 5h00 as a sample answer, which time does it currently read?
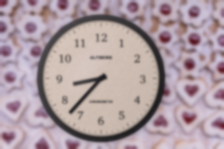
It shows 8h37
